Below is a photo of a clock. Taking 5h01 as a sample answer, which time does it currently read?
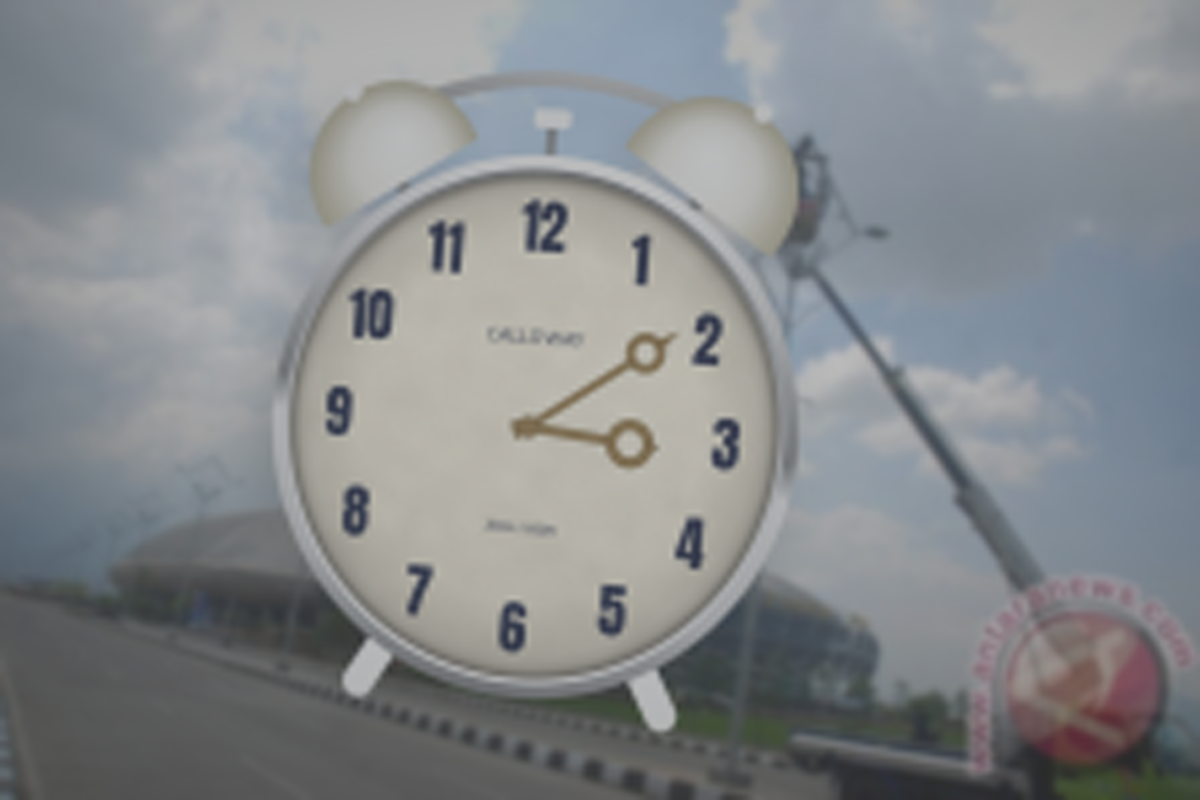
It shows 3h09
